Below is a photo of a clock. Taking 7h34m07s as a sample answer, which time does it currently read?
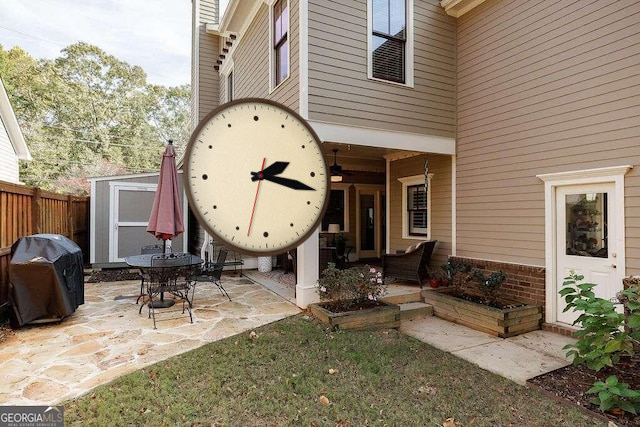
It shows 2h17m33s
